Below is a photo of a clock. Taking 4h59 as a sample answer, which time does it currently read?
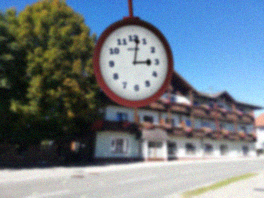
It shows 3h02
